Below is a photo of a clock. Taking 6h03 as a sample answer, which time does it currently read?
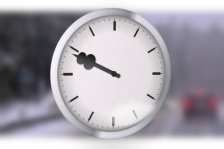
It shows 9h49
